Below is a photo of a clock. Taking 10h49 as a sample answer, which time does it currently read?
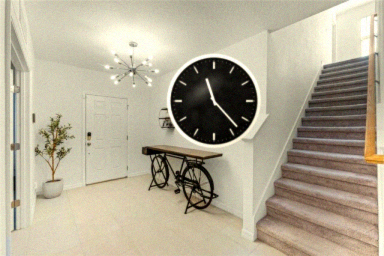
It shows 11h23
